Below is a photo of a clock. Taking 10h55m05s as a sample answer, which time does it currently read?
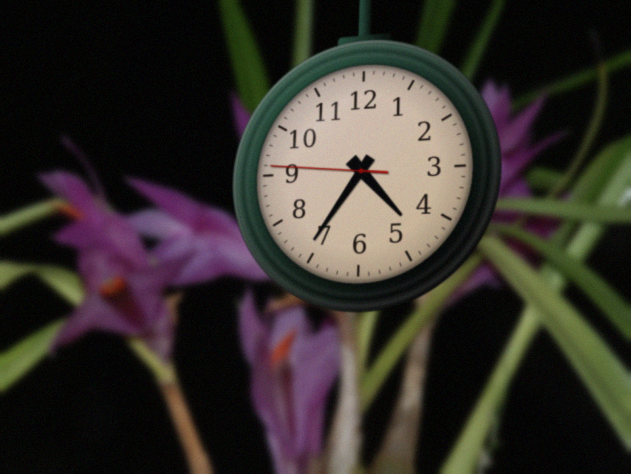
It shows 4h35m46s
